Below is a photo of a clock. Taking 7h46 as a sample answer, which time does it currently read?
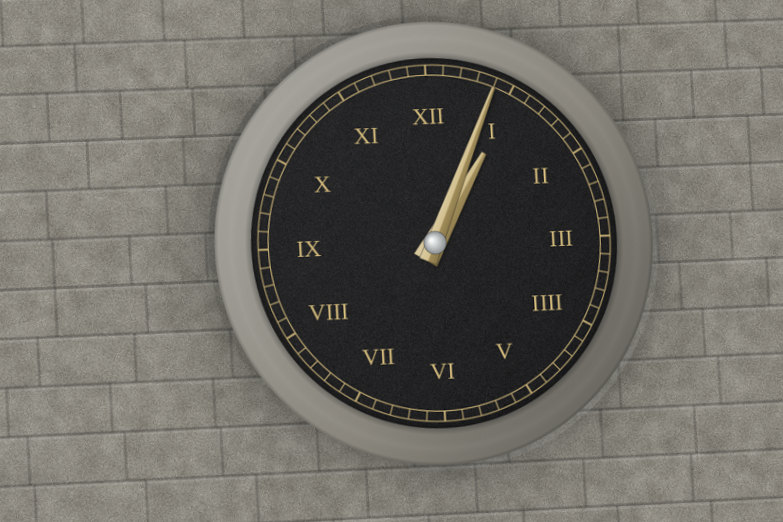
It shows 1h04
